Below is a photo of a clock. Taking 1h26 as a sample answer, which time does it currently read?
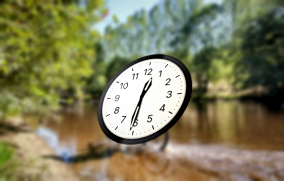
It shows 12h31
